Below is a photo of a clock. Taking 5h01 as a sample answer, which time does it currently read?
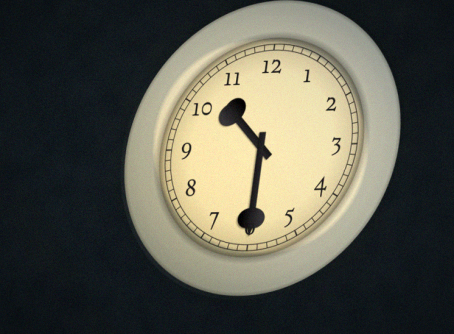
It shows 10h30
